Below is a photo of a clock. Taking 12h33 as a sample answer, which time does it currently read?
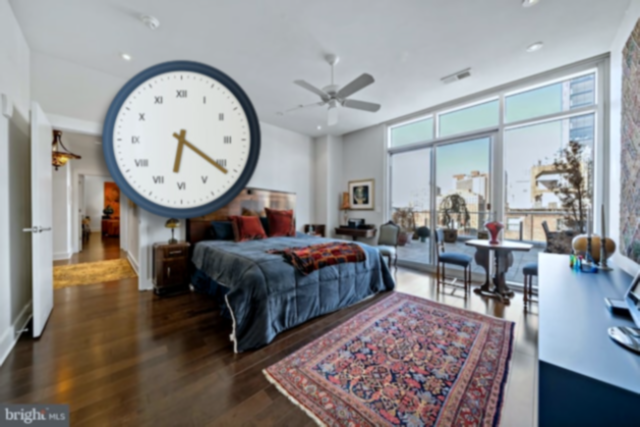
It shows 6h21
